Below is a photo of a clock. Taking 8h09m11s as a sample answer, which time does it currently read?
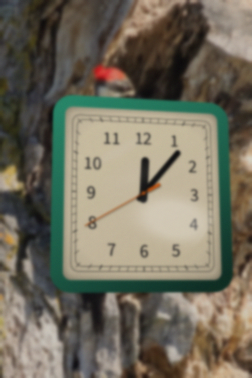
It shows 12h06m40s
